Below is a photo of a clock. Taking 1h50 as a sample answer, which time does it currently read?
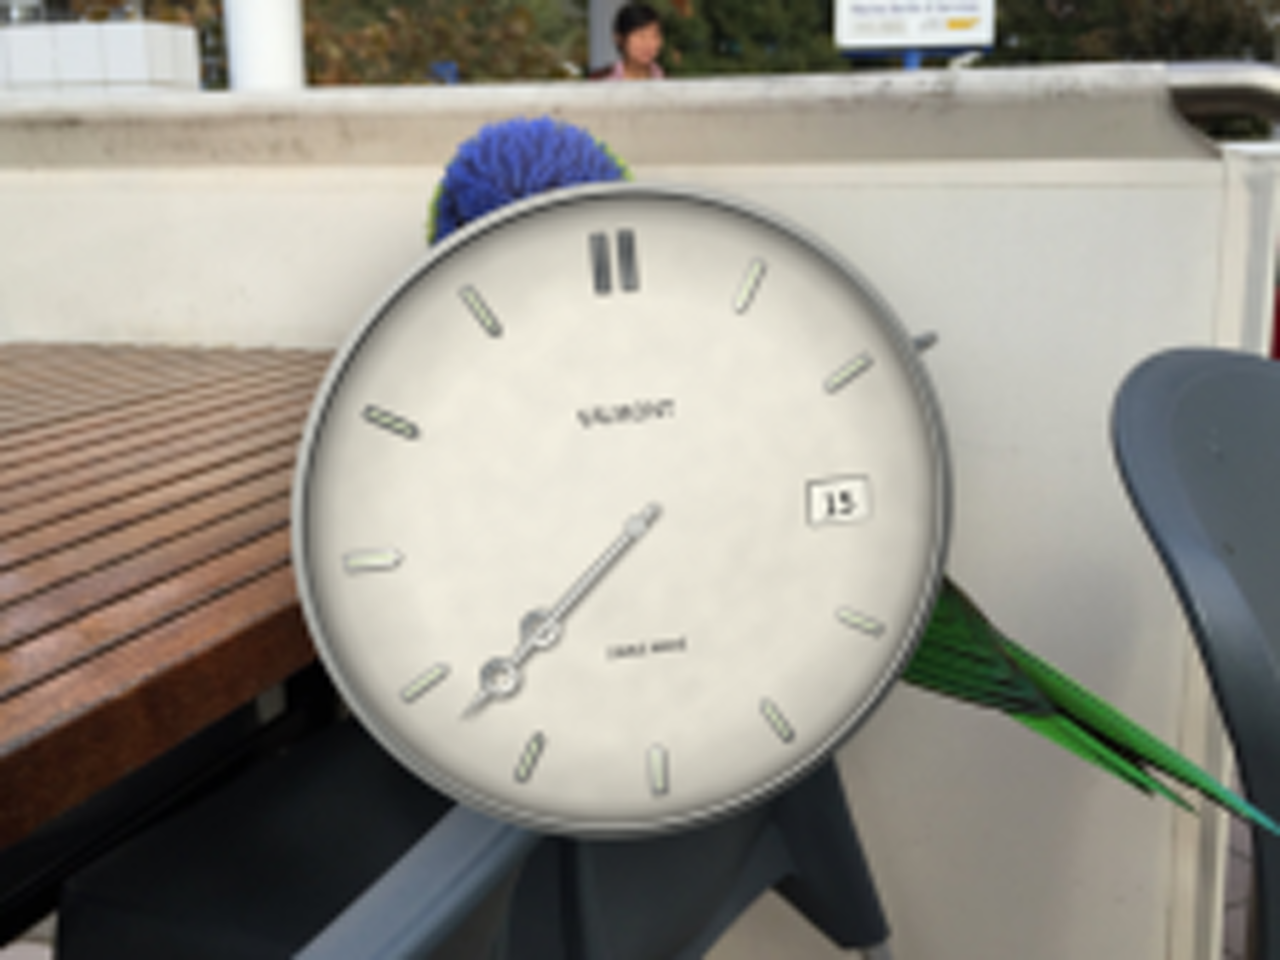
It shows 7h38
